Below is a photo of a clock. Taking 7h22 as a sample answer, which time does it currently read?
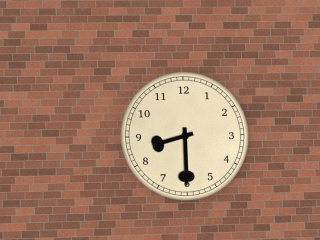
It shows 8h30
